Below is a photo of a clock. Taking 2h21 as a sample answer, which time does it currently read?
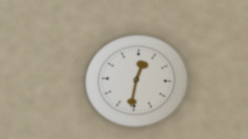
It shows 12h31
